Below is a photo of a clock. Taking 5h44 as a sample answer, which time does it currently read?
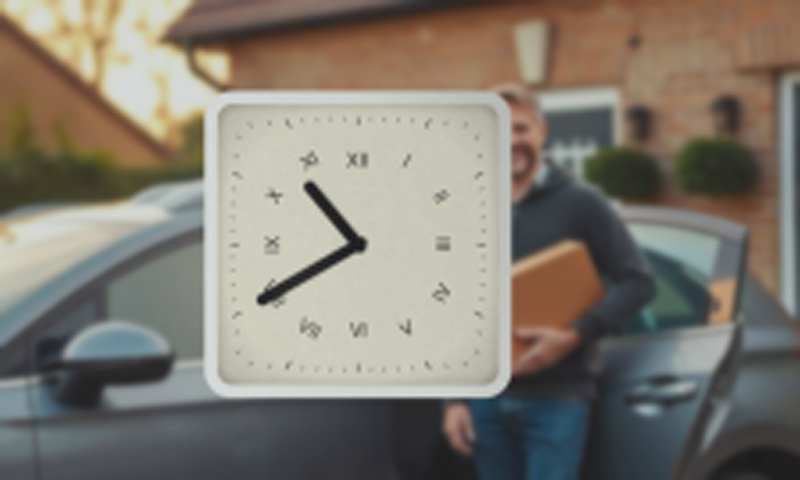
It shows 10h40
